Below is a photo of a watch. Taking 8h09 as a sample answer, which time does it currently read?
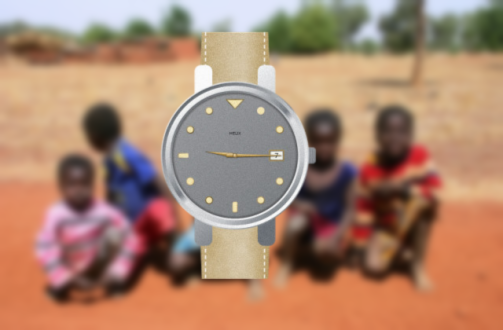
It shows 9h15
